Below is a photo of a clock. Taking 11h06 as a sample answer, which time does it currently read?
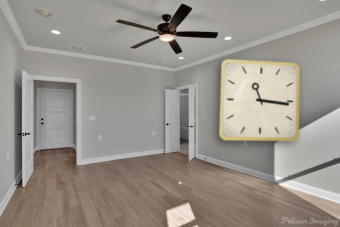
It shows 11h16
